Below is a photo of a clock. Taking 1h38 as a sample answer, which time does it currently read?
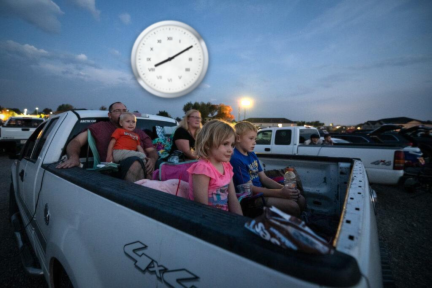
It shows 8h10
